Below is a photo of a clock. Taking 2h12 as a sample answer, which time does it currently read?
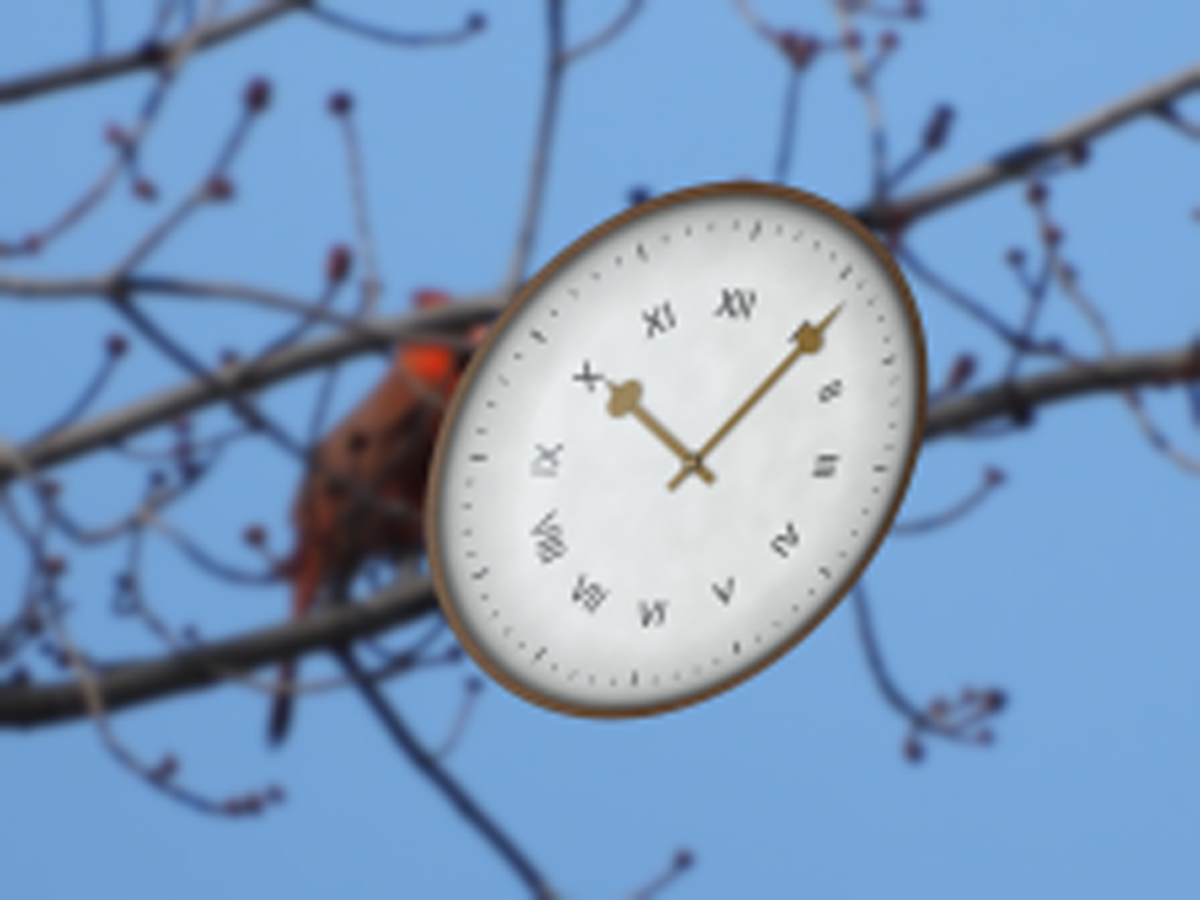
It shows 10h06
